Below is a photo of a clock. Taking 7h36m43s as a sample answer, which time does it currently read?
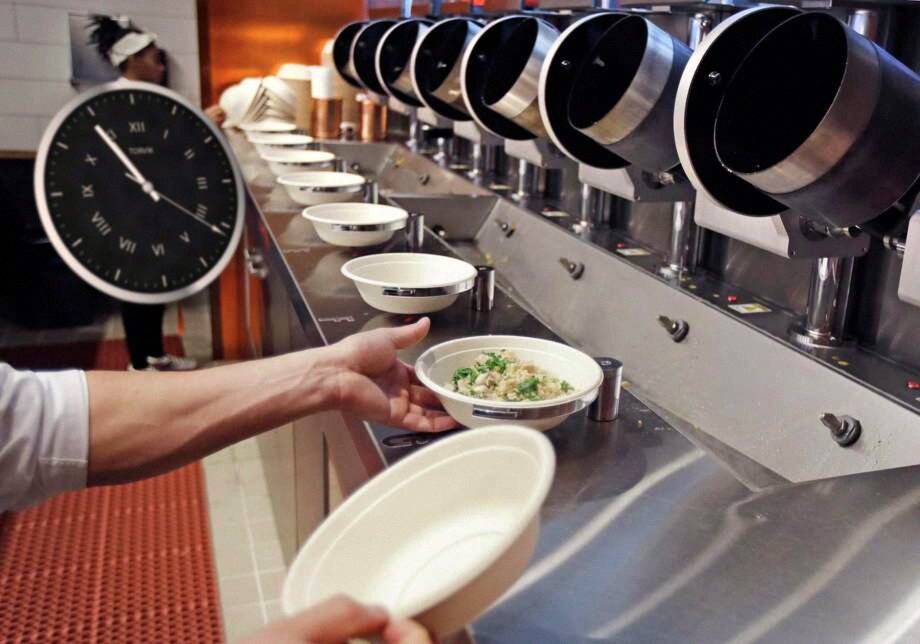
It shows 10h54m21s
